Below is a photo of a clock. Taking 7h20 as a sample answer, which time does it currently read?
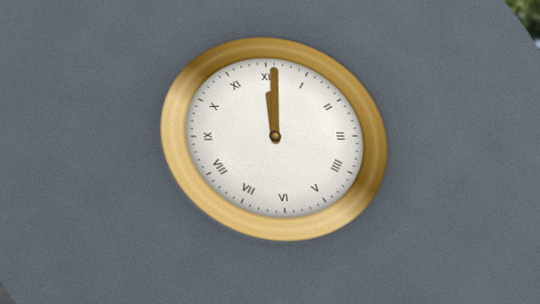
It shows 12h01
